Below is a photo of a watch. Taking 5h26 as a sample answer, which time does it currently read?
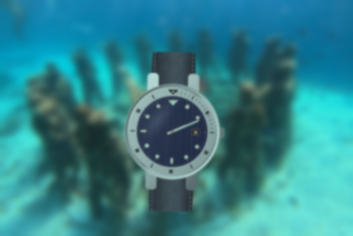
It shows 2h11
